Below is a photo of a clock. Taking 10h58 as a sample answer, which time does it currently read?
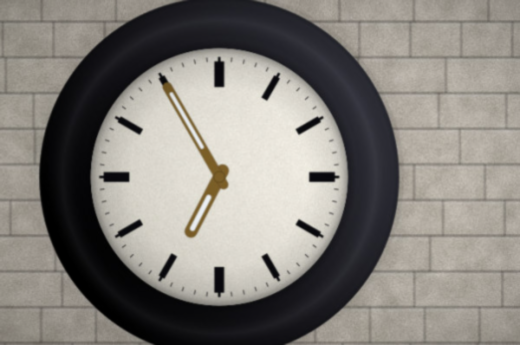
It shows 6h55
